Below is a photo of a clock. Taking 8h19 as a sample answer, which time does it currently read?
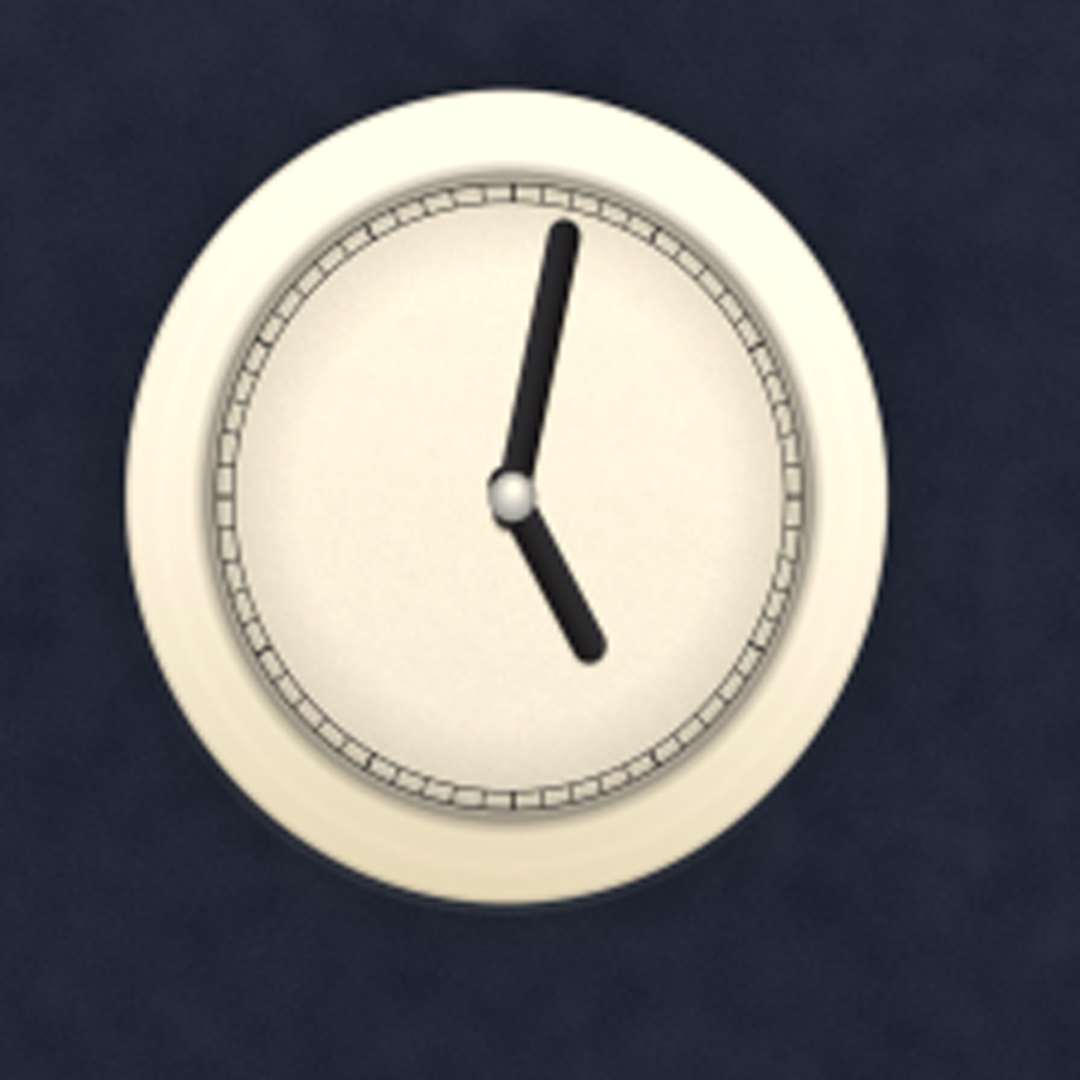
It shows 5h02
